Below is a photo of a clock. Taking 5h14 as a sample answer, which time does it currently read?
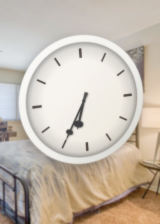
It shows 6h35
